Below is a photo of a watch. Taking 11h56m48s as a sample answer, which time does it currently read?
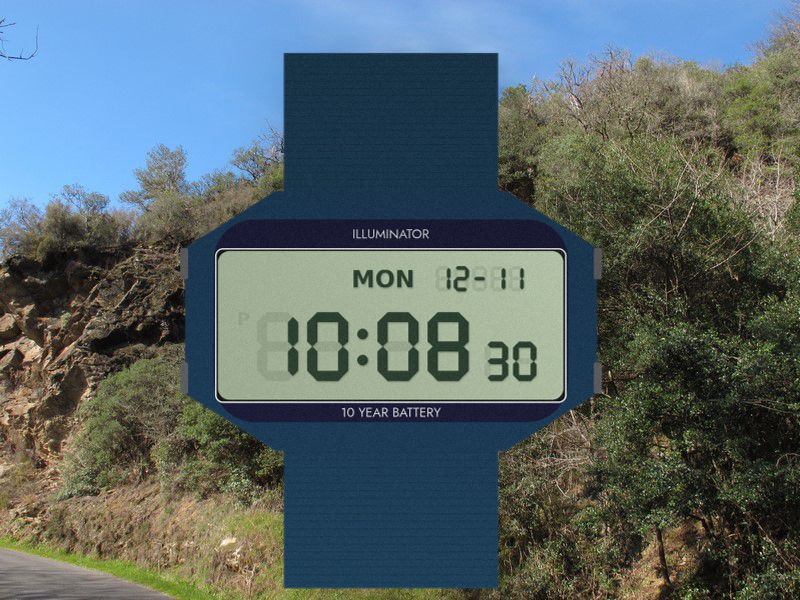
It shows 10h08m30s
